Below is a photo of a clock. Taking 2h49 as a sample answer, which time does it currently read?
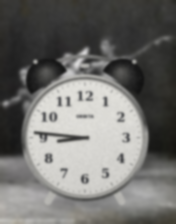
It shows 8h46
